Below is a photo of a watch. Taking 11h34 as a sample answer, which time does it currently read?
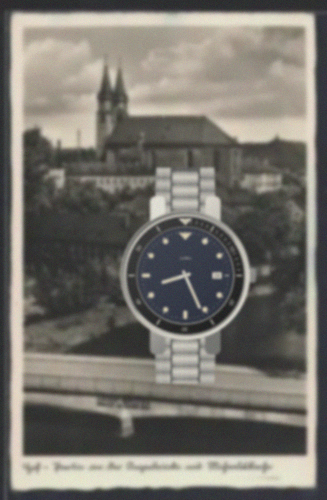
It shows 8h26
